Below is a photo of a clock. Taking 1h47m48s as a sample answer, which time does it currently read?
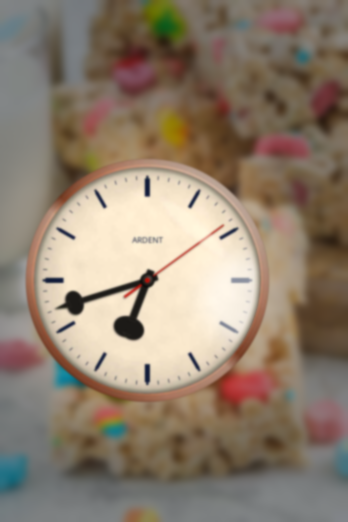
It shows 6h42m09s
